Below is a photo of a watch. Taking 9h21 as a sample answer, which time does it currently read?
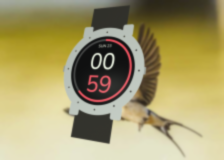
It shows 0h59
